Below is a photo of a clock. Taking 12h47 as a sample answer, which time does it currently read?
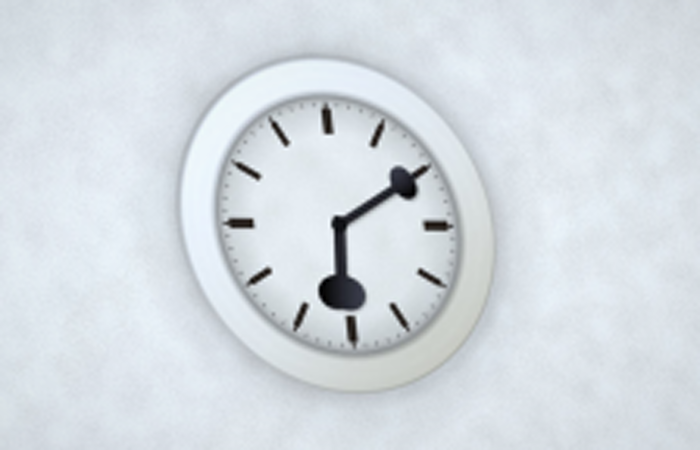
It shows 6h10
